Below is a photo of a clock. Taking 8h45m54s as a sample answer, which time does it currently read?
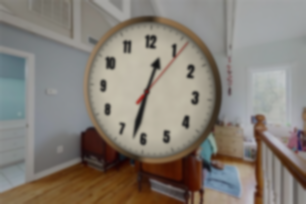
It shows 12h32m06s
